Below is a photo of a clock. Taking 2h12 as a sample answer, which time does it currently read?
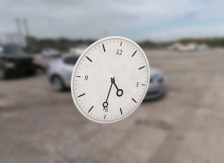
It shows 4h31
